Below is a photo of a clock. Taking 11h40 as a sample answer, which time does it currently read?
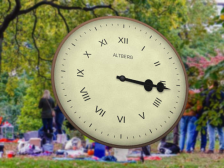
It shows 3h16
